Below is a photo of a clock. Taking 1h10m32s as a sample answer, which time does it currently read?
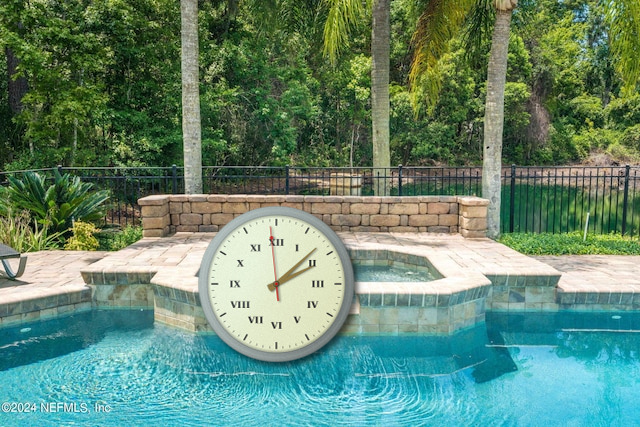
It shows 2h07m59s
